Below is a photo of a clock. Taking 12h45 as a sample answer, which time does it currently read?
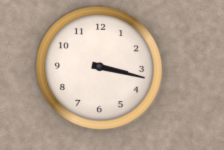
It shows 3h17
